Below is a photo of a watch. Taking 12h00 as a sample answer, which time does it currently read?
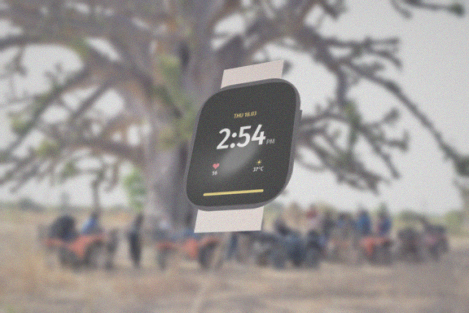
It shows 2h54
